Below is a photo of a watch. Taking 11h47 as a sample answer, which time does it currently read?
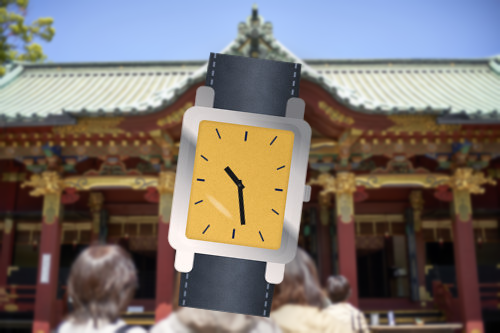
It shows 10h28
